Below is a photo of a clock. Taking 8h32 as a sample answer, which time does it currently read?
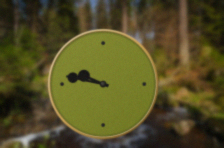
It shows 9h47
